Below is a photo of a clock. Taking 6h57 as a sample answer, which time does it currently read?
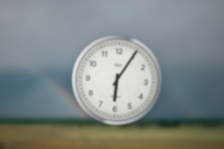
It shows 6h05
